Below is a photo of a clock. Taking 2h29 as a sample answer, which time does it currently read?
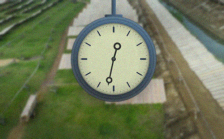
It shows 12h32
